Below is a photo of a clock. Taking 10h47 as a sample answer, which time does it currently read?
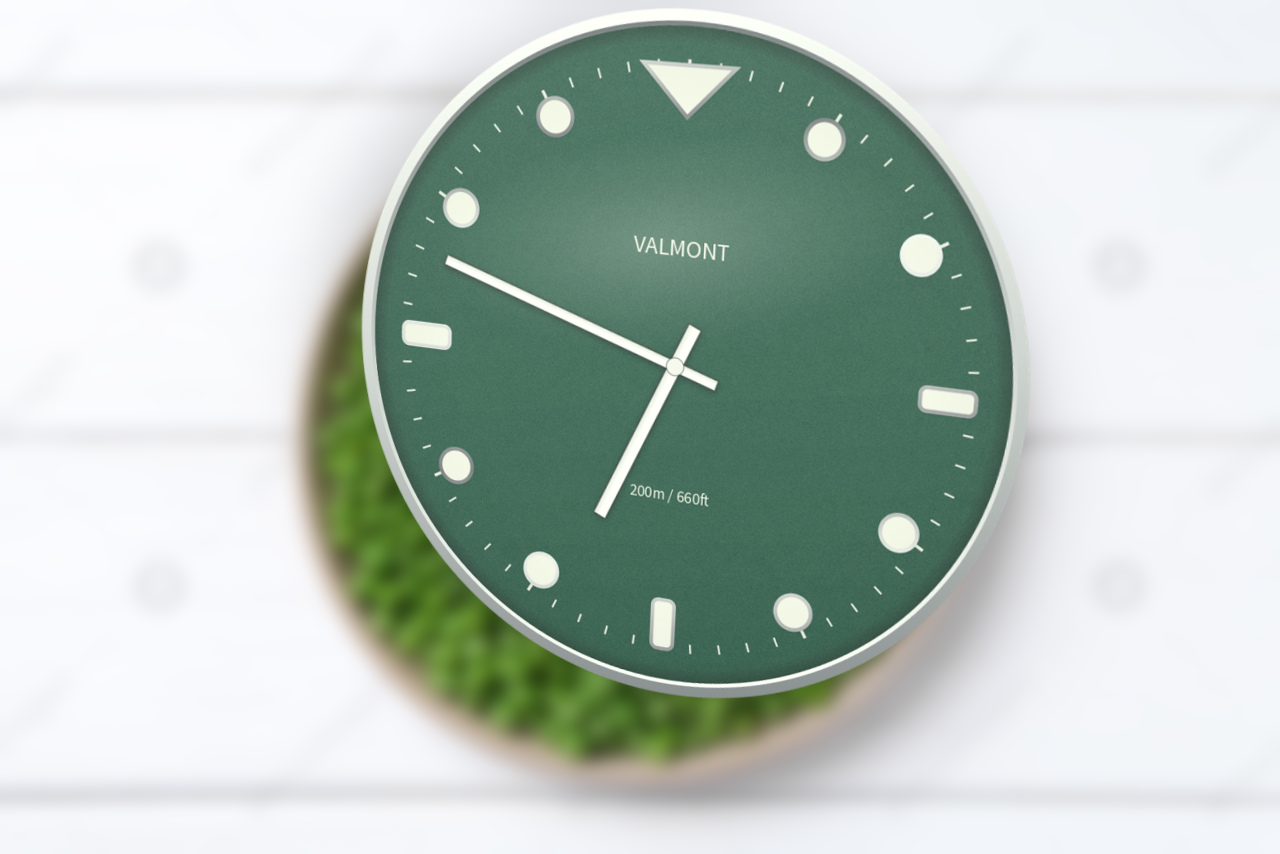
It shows 6h48
